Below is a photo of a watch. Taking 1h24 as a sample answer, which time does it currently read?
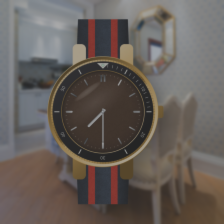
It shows 7h30
